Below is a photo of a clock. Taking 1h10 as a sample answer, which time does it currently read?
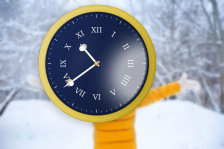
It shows 10h39
